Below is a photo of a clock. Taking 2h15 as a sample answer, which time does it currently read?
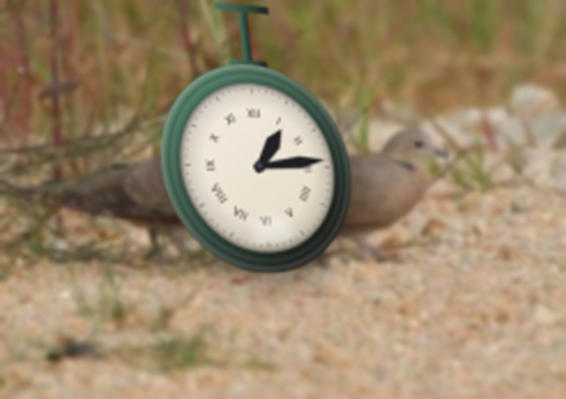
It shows 1h14
